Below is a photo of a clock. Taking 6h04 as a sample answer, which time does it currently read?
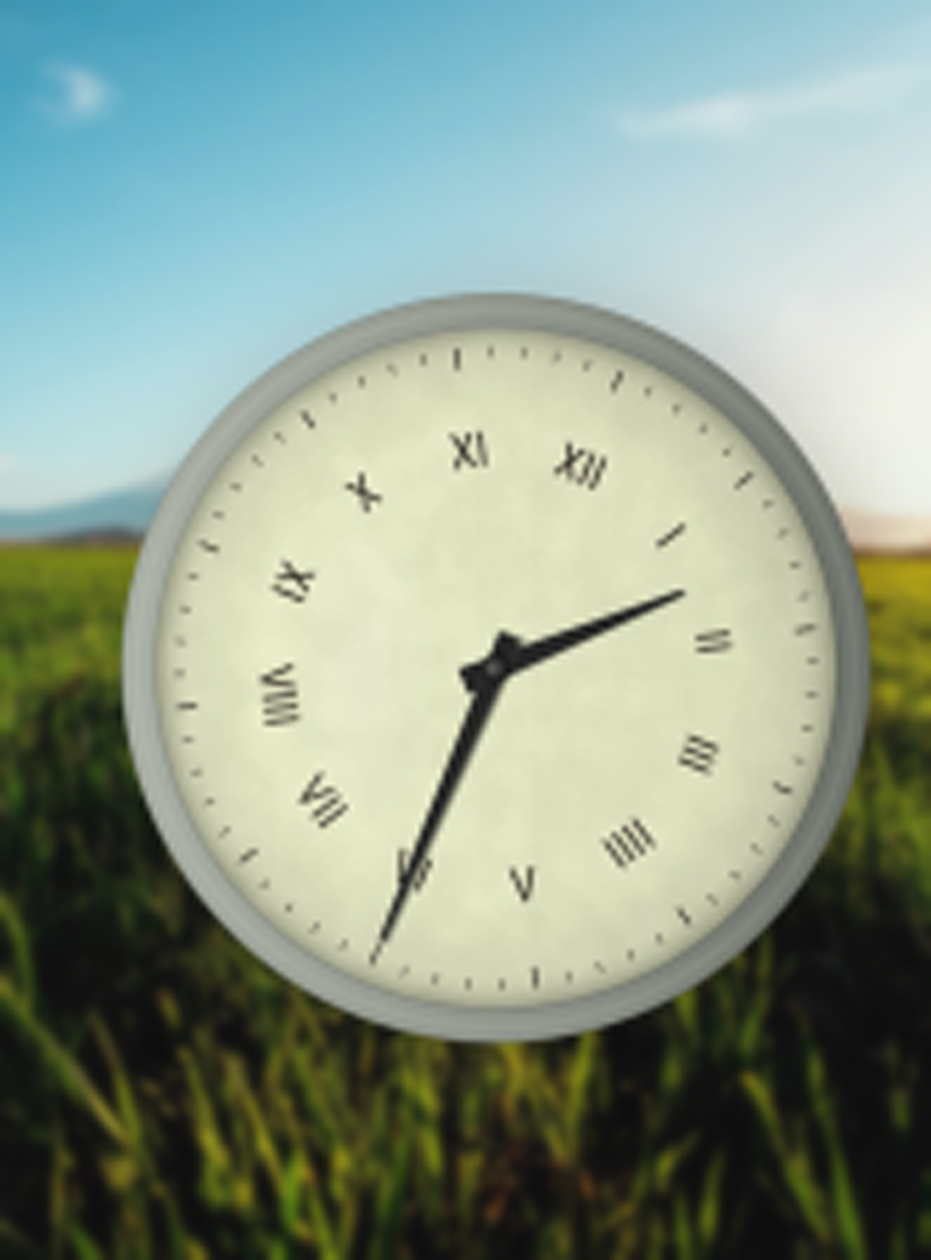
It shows 1h30
